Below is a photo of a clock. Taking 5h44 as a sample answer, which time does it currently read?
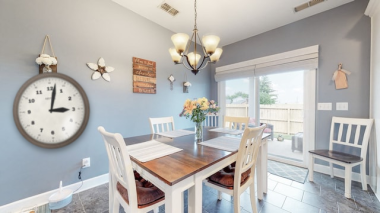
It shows 3h02
